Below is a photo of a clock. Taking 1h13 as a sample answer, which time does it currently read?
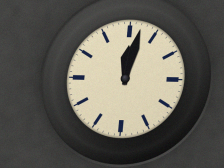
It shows 12h02
